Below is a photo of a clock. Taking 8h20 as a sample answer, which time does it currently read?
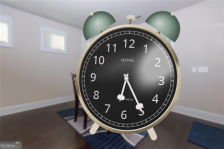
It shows 6h25
